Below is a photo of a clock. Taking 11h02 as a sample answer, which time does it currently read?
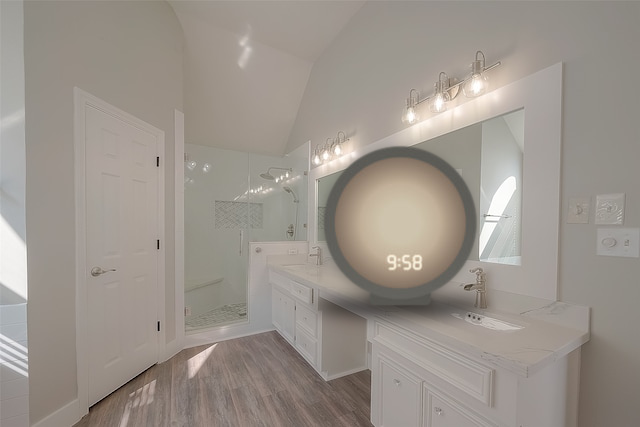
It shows 9h58
